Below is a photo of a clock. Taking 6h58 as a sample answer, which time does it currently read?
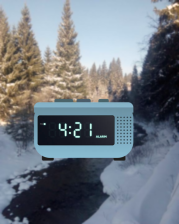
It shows 4h21
